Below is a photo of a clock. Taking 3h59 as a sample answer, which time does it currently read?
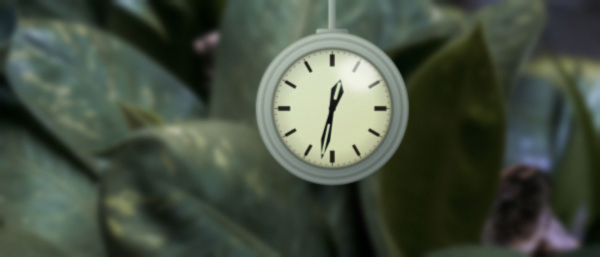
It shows 12h32
